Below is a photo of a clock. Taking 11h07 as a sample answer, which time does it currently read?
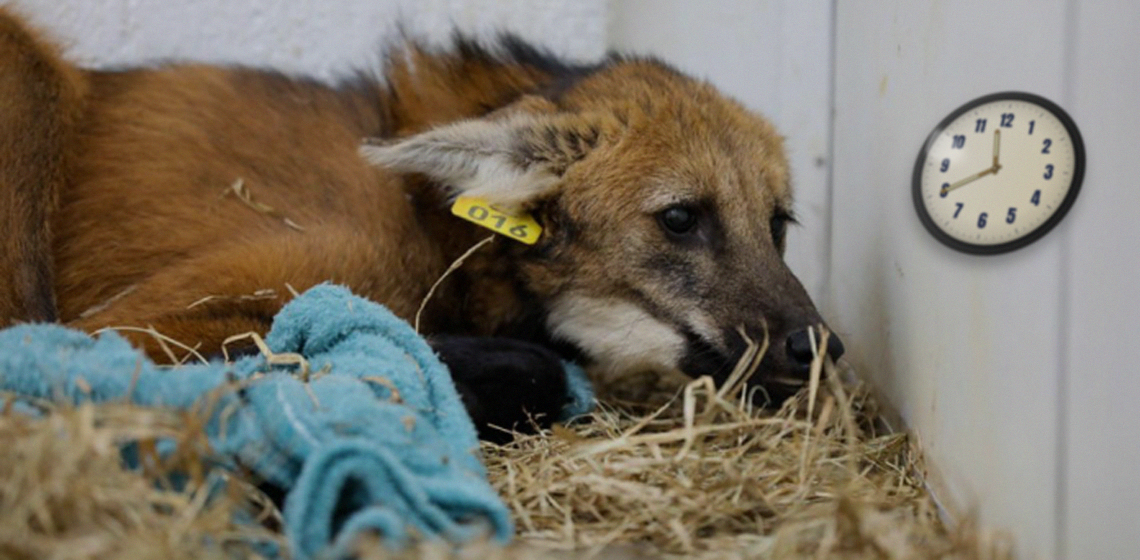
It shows 11h40
